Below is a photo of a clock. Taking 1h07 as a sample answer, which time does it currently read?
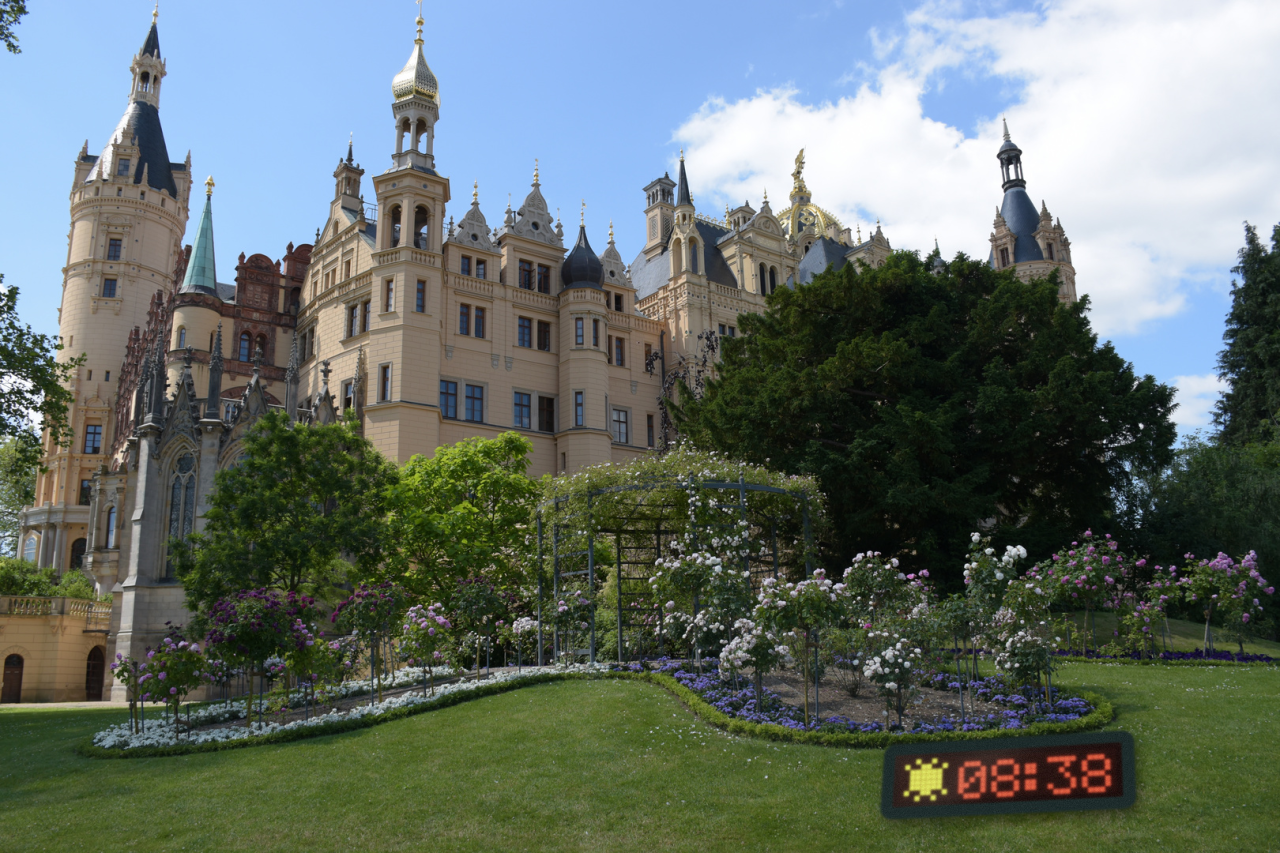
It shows 8h38
